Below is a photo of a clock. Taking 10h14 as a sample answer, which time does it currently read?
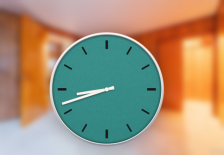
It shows 8h42
